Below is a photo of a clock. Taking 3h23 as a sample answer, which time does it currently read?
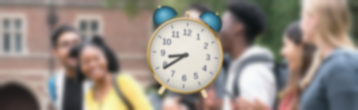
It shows 8h39
